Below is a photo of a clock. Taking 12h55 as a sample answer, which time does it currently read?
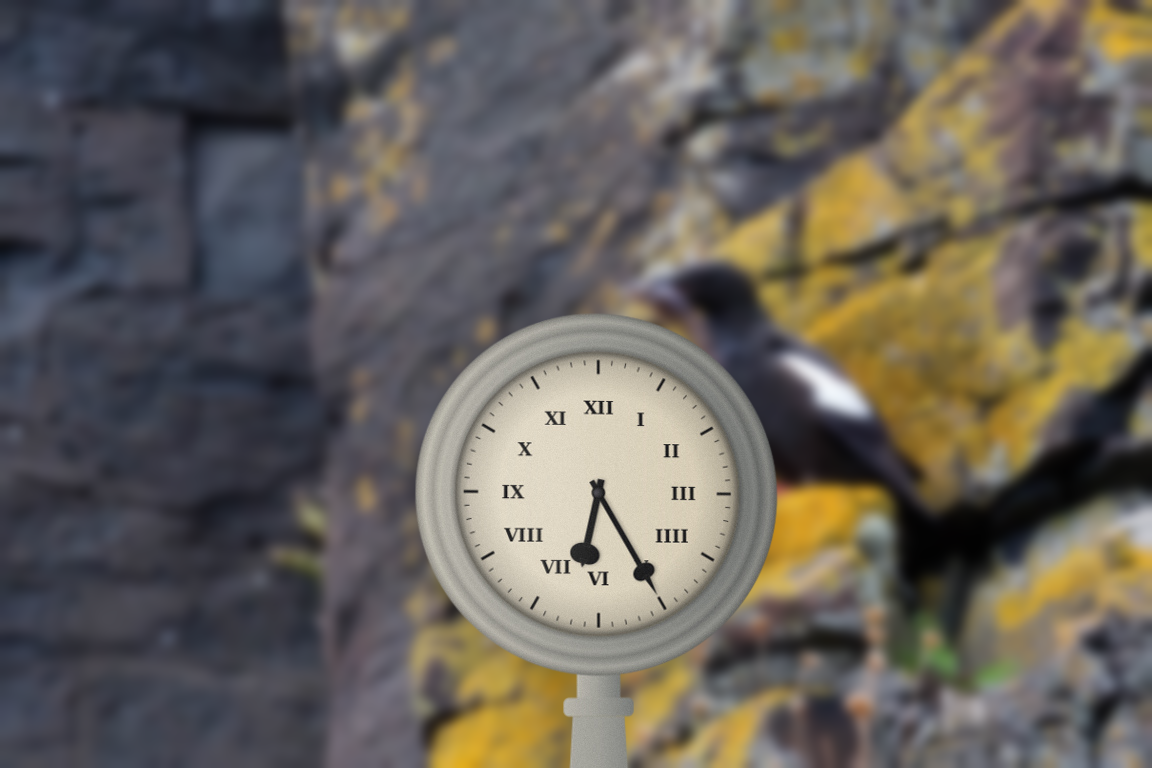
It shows 6h25
